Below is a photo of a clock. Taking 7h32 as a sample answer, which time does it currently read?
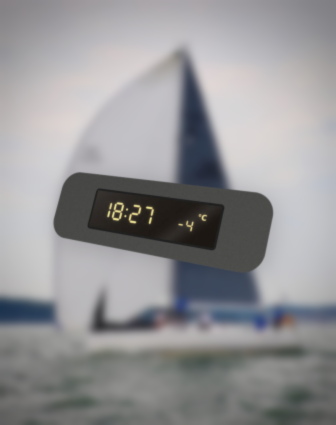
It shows 18h27
